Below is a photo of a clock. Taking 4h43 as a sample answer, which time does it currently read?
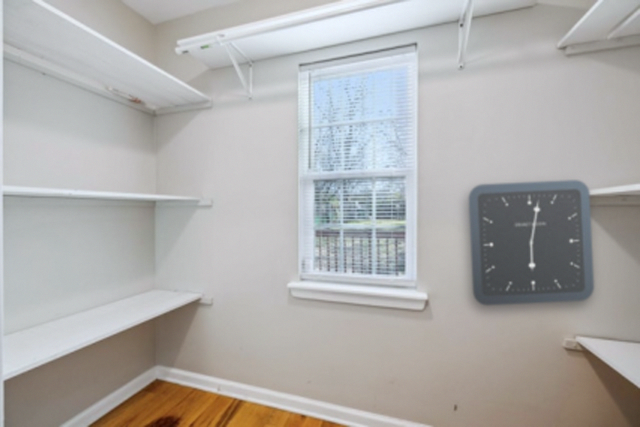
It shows 6h02
